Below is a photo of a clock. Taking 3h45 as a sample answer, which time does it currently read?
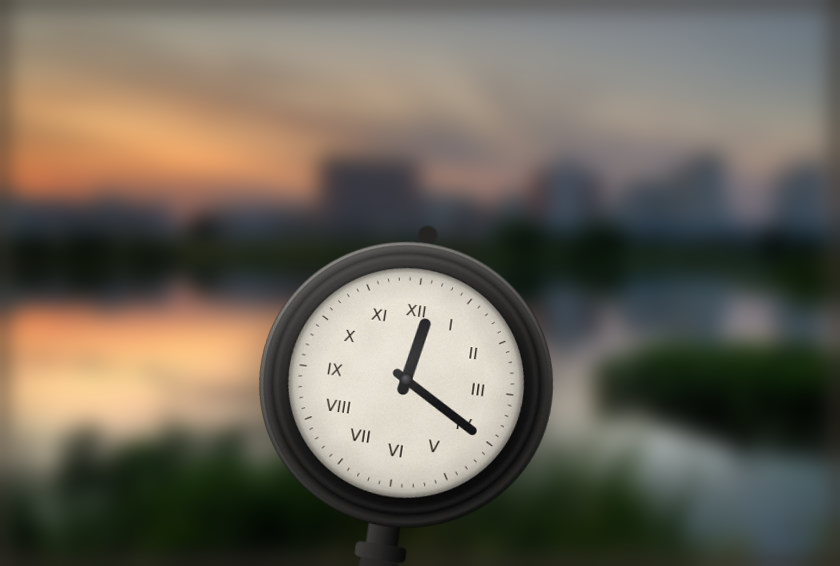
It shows 12h20
